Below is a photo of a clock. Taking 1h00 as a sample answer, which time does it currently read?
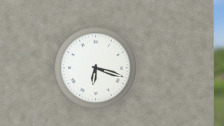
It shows 6h18
